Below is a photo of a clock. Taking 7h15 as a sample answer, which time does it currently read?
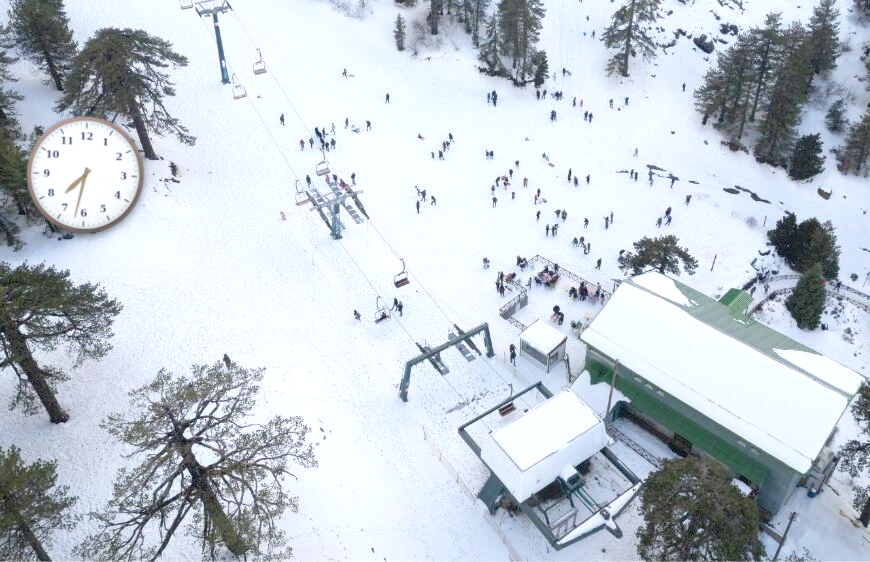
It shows 7h32
